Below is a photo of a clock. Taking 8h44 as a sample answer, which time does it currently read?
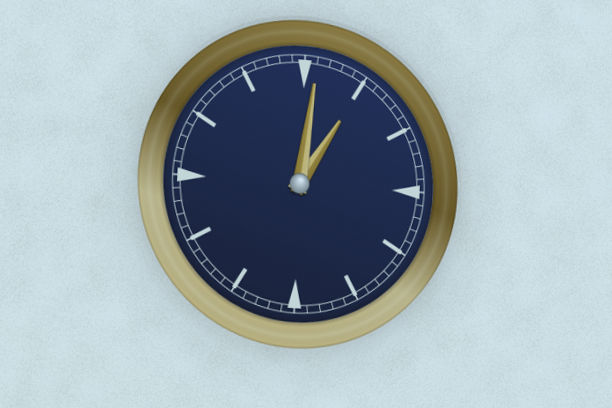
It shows 1h01
